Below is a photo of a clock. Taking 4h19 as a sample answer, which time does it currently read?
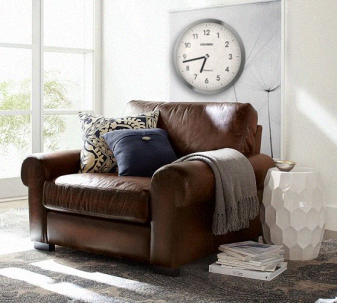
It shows 6h43
